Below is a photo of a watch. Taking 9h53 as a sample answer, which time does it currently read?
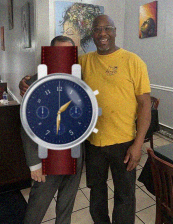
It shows 1h31
